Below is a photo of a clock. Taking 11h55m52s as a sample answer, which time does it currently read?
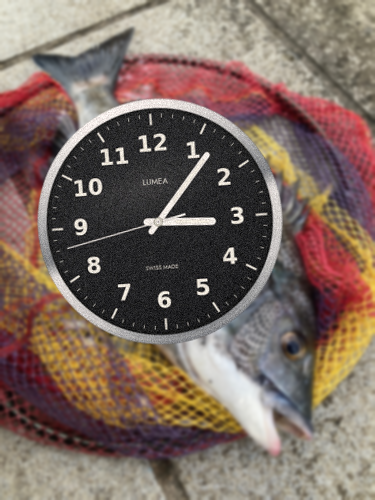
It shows 3h06m43s
